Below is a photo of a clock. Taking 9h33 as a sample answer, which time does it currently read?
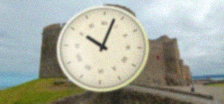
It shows 10h03
